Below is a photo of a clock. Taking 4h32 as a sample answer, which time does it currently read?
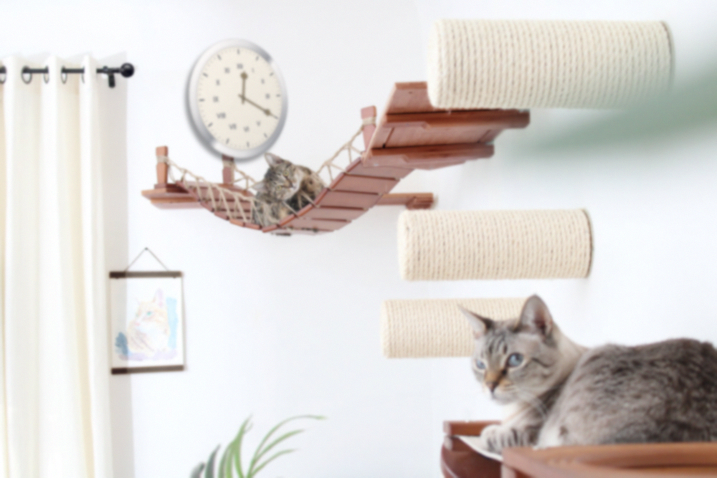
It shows 12h20
